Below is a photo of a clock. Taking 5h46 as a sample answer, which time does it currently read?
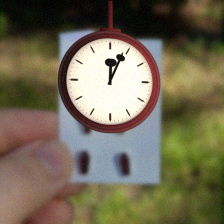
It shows 12h04
